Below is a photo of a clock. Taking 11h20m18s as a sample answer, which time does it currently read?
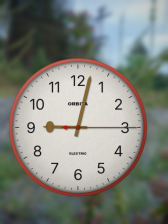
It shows 9h02m15s
